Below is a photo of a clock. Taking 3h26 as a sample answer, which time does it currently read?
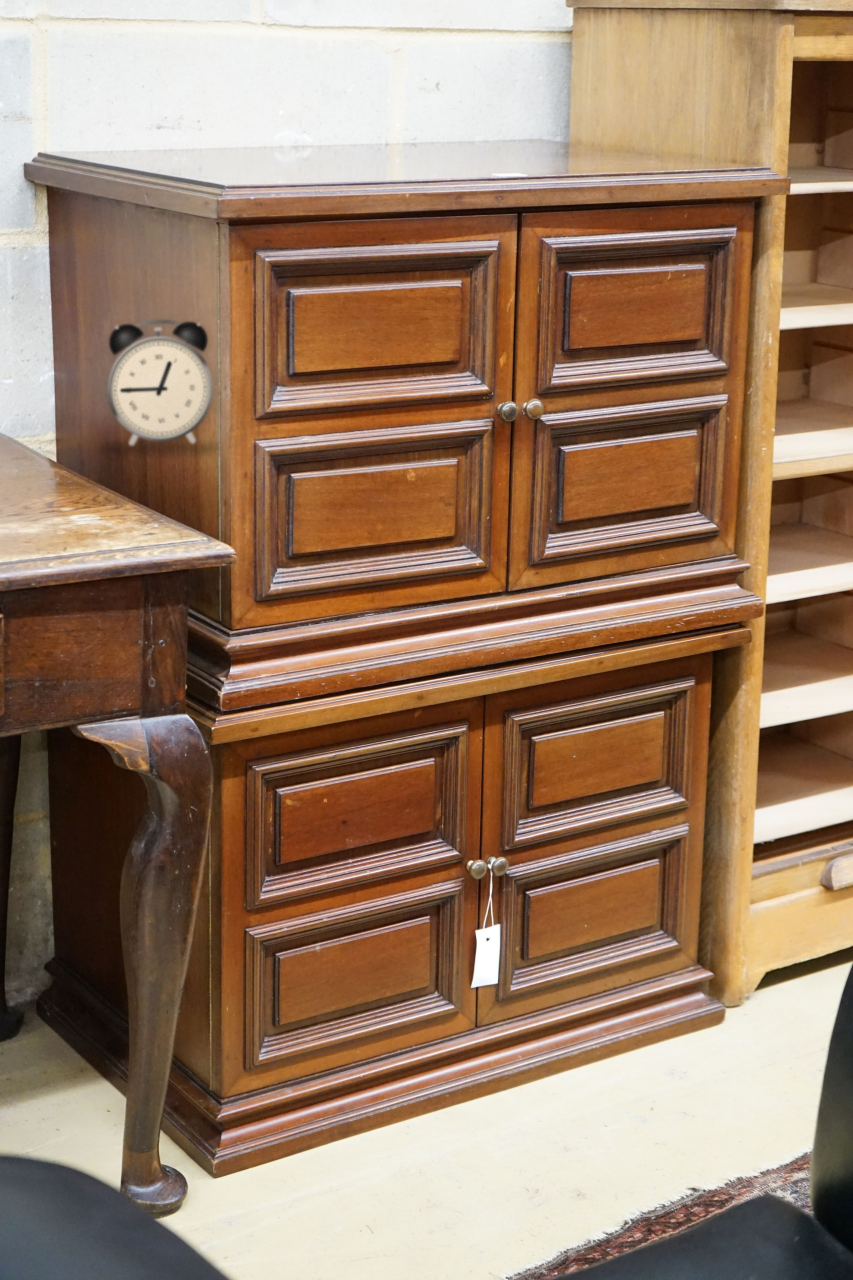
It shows 12h45
